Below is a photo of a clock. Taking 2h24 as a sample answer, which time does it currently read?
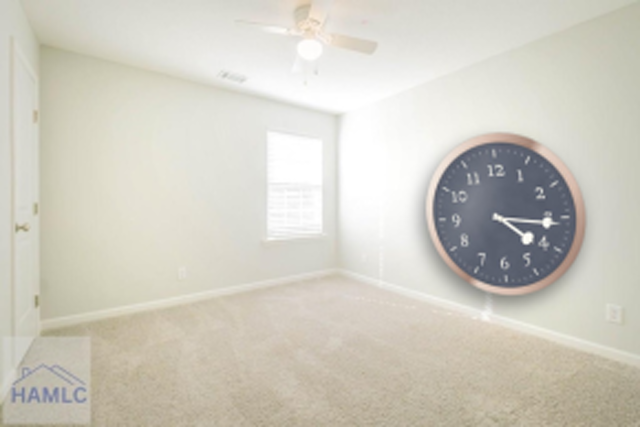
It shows 4h16
